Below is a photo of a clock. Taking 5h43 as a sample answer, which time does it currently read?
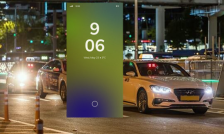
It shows 9h06
